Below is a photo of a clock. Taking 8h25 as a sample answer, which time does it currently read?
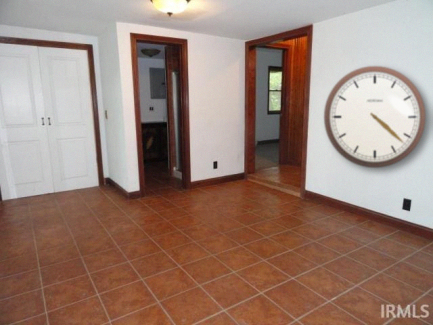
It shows 4h22
